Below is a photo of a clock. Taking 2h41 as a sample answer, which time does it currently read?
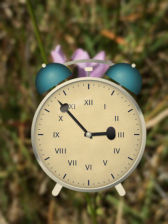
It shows 2h53
